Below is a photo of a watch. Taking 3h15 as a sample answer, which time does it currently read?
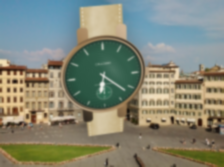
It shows 6h22
